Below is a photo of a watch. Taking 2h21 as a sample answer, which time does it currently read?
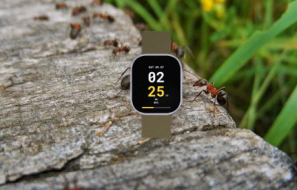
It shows 2h25
